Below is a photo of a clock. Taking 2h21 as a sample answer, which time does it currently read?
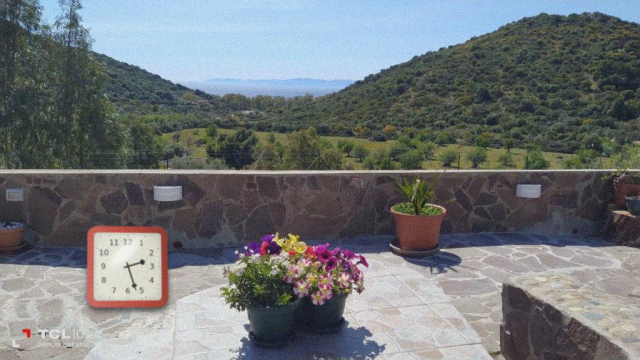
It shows 2h27
